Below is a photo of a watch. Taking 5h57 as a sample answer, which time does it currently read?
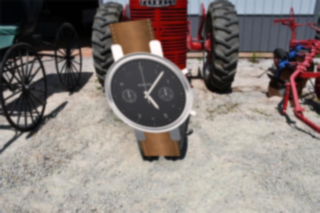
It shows 5h07
